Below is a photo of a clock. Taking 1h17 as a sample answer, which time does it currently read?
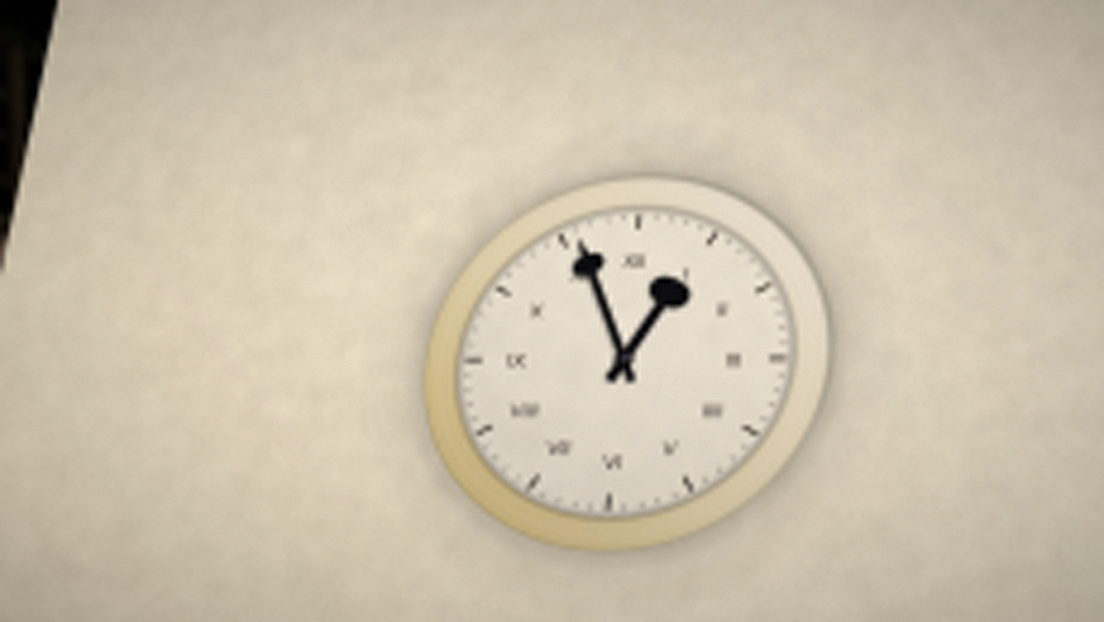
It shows 12h56
